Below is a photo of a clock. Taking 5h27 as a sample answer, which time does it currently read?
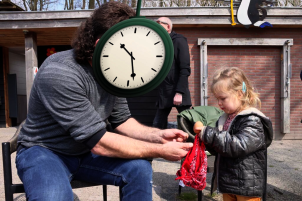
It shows 10h28
